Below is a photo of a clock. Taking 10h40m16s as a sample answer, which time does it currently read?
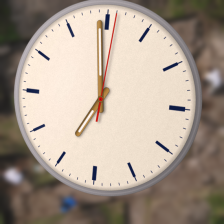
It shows 6h59m01s
